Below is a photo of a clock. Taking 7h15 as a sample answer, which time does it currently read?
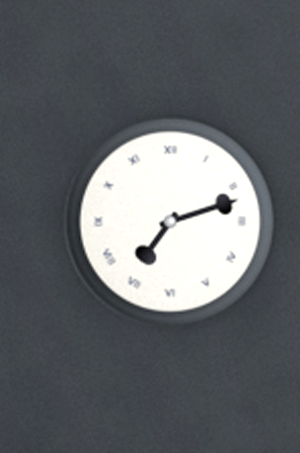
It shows 7h12
